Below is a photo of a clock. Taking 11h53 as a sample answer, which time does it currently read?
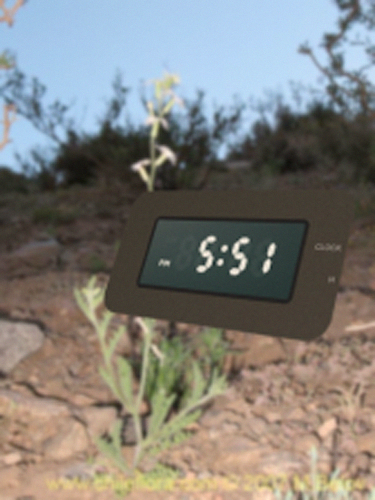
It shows 5h51
